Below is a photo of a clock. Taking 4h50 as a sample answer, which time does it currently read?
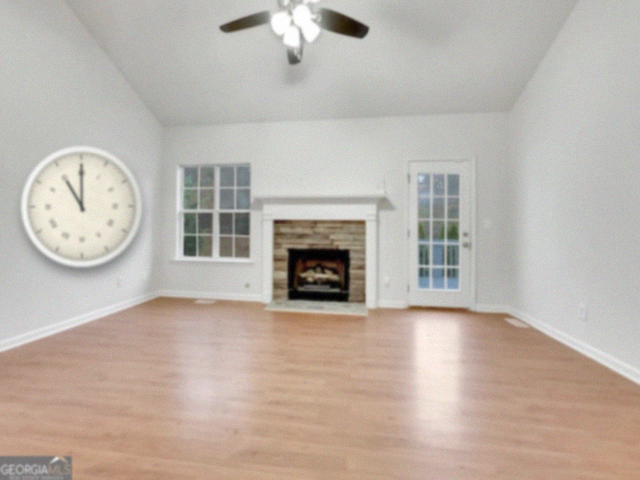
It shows 11h00
